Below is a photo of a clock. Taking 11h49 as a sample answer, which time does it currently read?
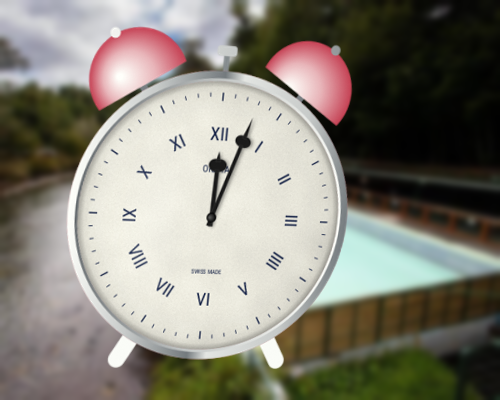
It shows 12h03
